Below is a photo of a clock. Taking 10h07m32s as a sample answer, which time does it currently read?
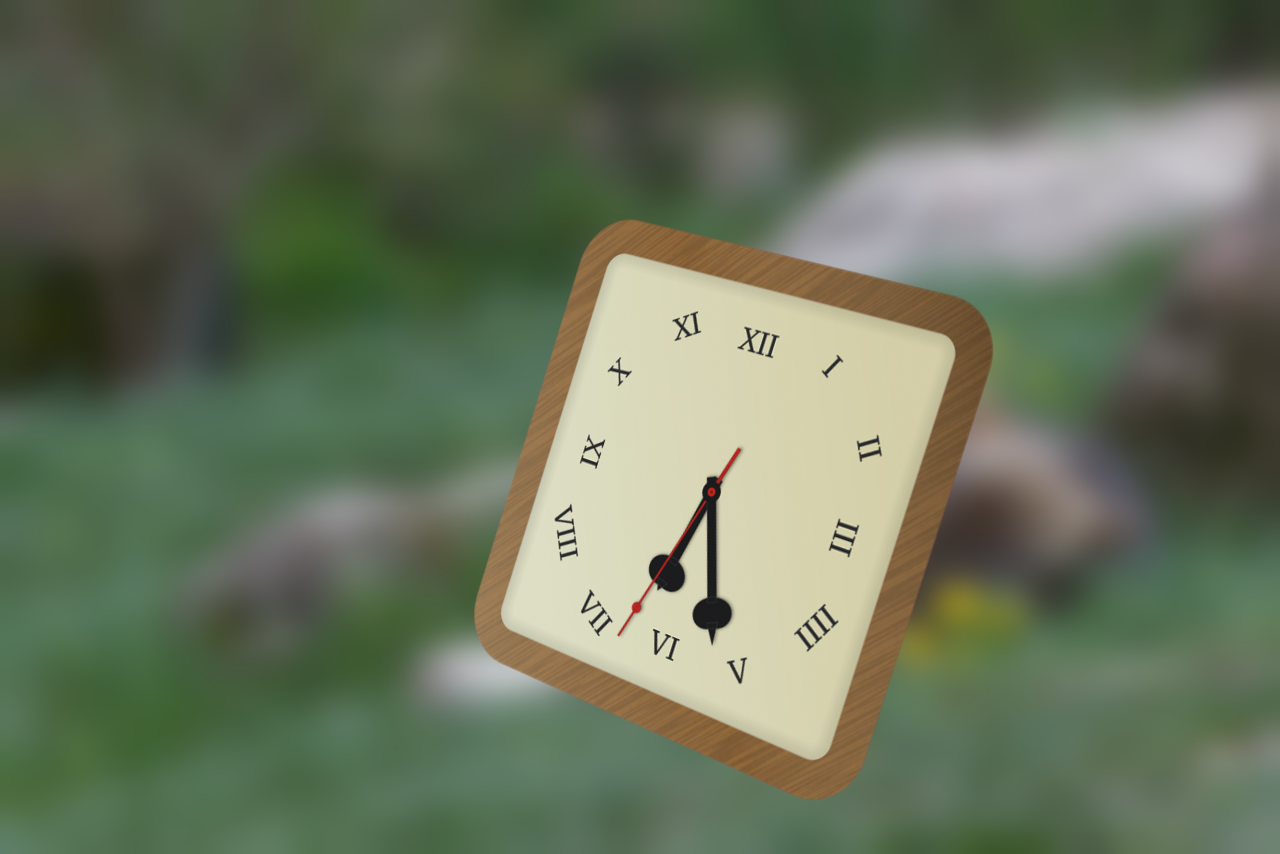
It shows 6h26m33s
